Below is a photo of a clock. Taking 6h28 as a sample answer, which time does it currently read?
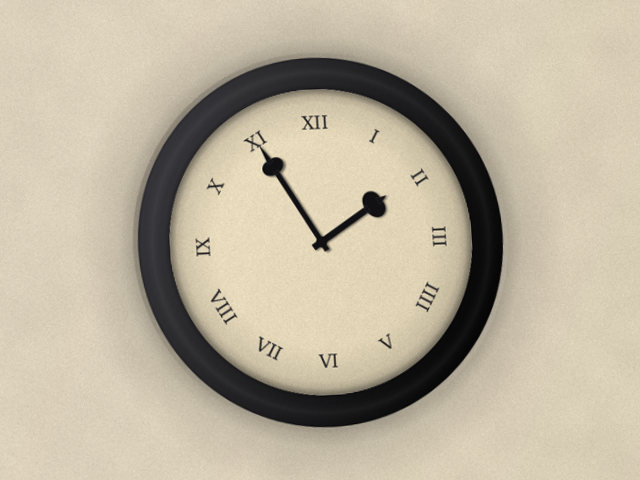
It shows 1h55
